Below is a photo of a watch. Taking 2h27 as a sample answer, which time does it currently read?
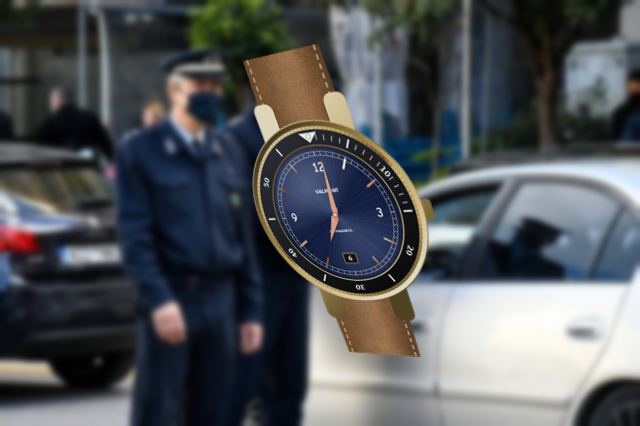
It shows 7h01
